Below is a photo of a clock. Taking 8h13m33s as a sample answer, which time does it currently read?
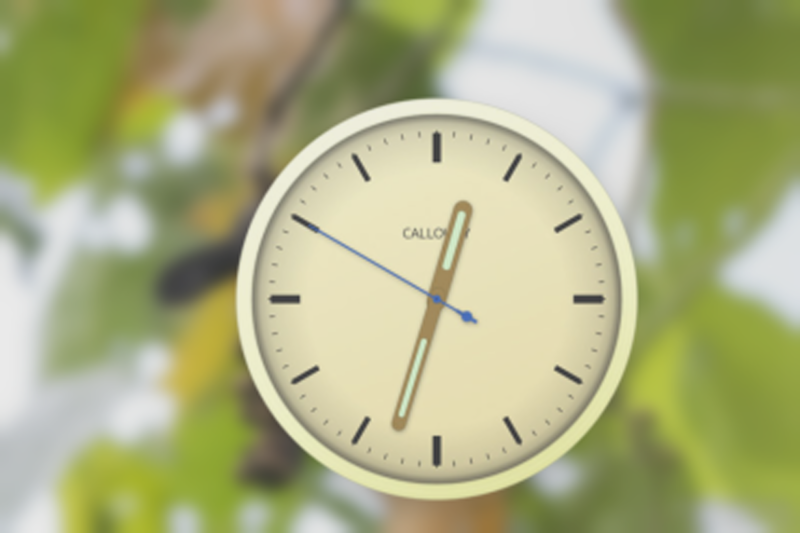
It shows 12h32m50s
